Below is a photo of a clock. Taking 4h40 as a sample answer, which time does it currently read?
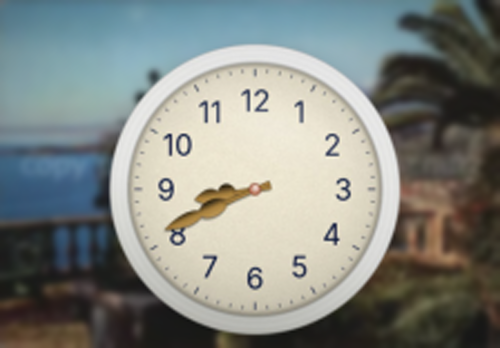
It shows 8h41
